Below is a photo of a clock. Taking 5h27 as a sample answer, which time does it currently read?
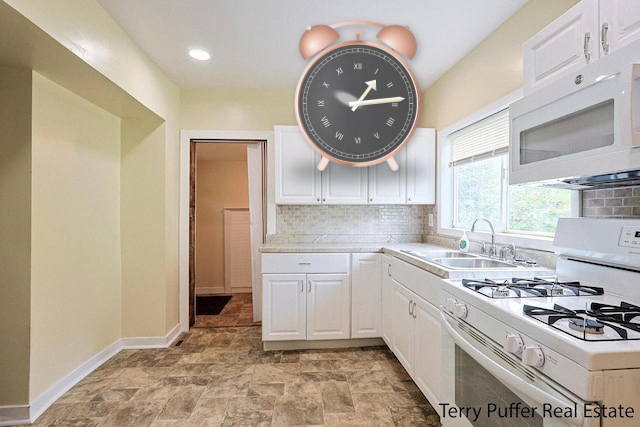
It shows 1h14
